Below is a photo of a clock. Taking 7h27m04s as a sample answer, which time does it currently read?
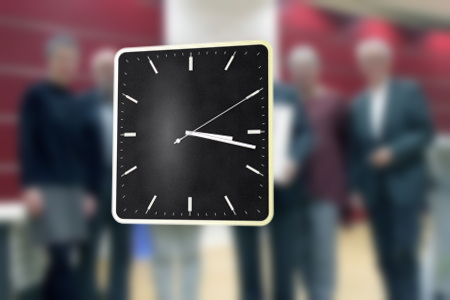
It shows 3h17m10s
